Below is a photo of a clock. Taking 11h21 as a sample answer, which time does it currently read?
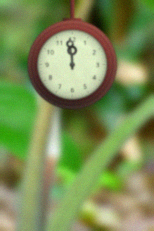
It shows 11h59
